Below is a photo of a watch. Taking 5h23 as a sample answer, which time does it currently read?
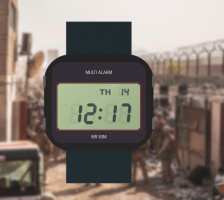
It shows 12h17
